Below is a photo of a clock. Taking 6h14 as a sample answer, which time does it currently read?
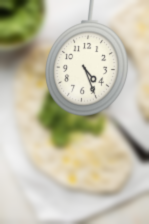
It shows 4h25
